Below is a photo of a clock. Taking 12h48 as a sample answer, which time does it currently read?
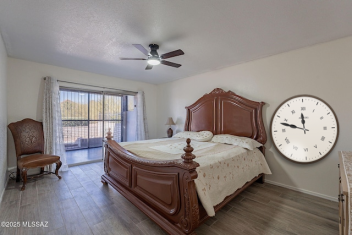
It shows 11h48
